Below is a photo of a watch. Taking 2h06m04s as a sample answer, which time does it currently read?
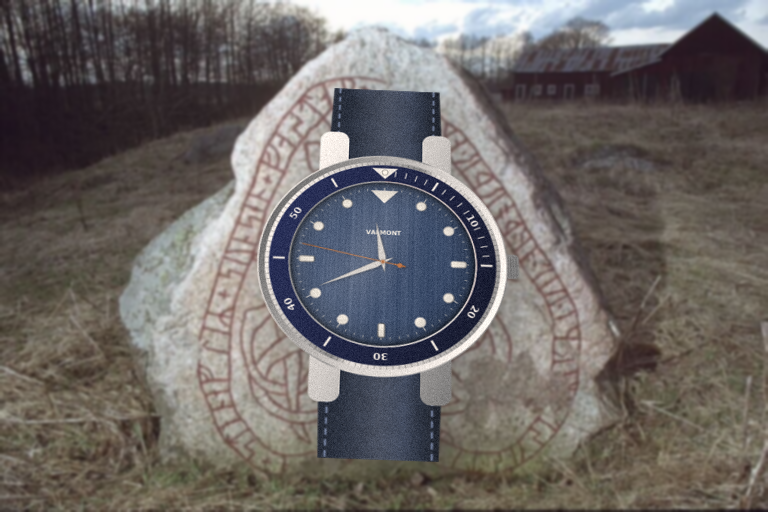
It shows 11h40m47s
